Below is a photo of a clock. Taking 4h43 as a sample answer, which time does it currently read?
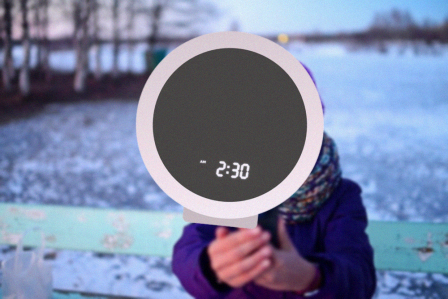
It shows 2h30
